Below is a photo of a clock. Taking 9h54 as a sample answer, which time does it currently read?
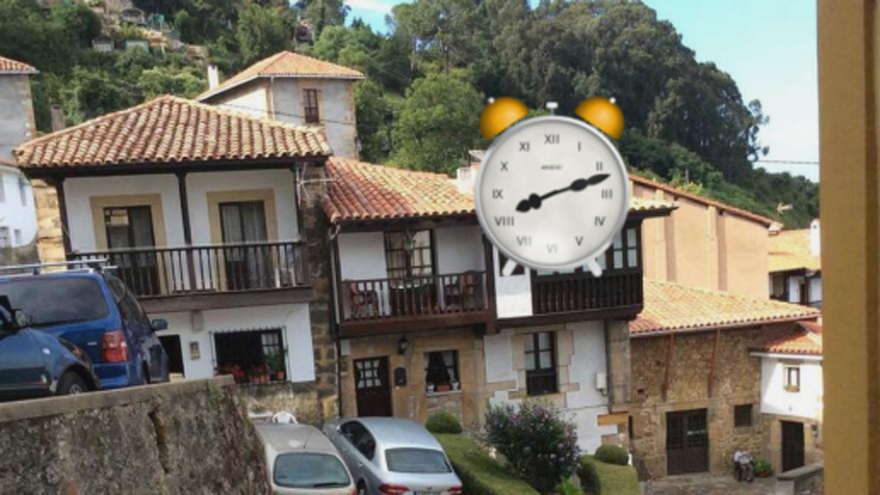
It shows 8h12
